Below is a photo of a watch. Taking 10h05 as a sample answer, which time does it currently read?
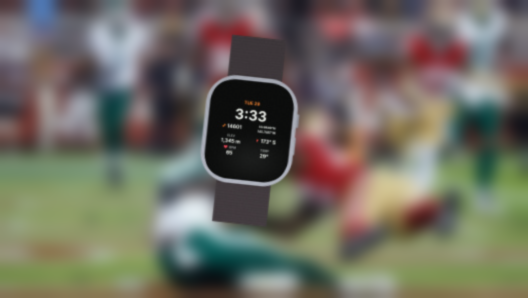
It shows 3h33
